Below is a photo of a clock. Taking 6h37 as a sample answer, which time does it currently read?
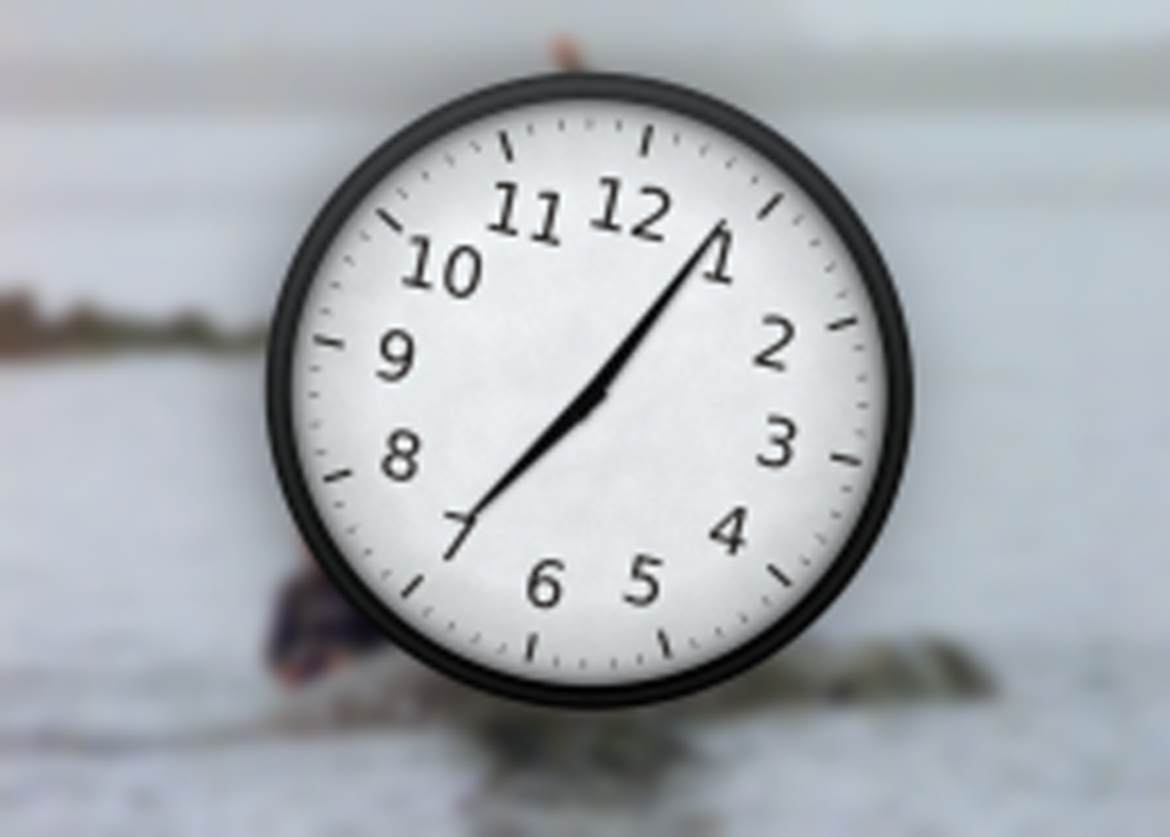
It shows 7h04
